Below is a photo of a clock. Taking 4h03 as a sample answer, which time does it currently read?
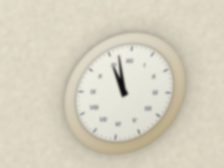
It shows 10h57
